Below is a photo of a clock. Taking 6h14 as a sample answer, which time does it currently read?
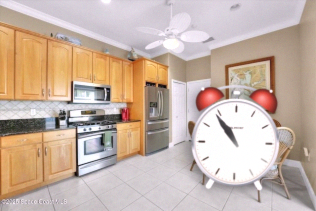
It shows 10h54
